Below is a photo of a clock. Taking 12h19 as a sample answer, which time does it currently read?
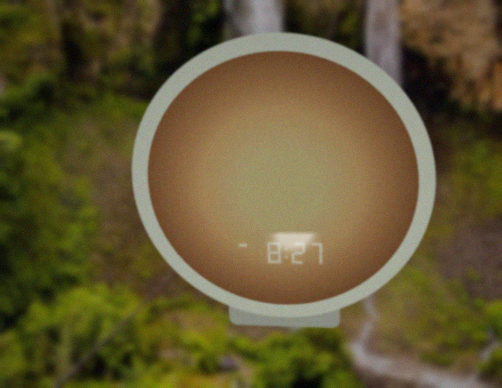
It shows 8h27
